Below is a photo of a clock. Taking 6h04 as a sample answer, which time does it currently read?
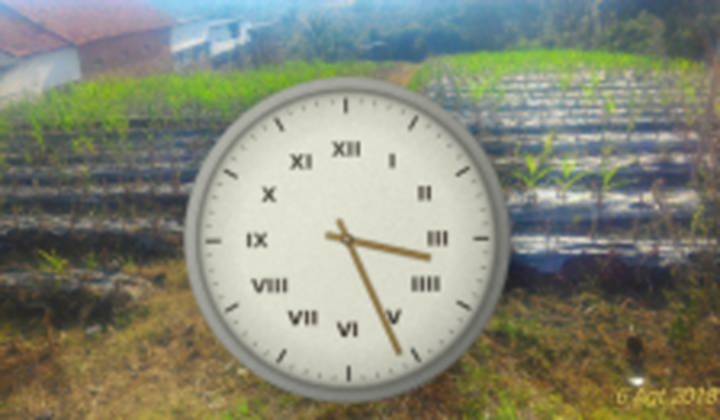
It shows 3h26
